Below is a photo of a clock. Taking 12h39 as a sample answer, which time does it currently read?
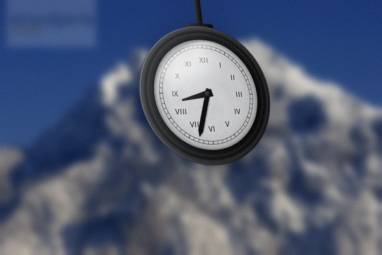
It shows 8h33
